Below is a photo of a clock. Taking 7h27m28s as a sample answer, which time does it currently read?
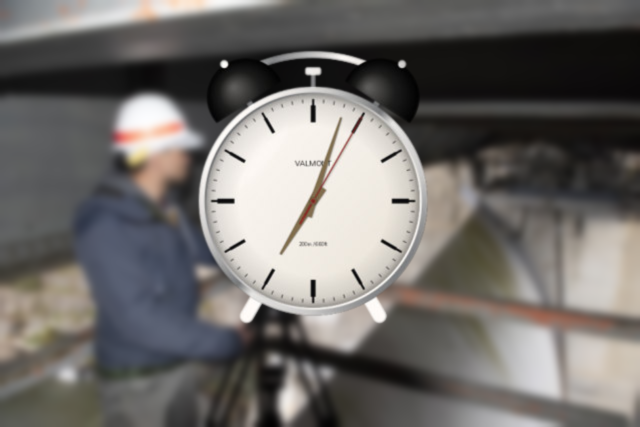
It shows 7h03m05s
